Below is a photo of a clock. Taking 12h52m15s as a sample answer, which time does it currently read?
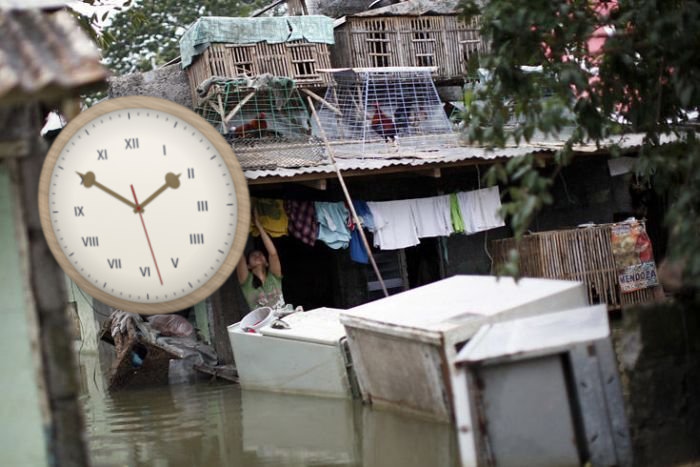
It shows 1h50m28s
